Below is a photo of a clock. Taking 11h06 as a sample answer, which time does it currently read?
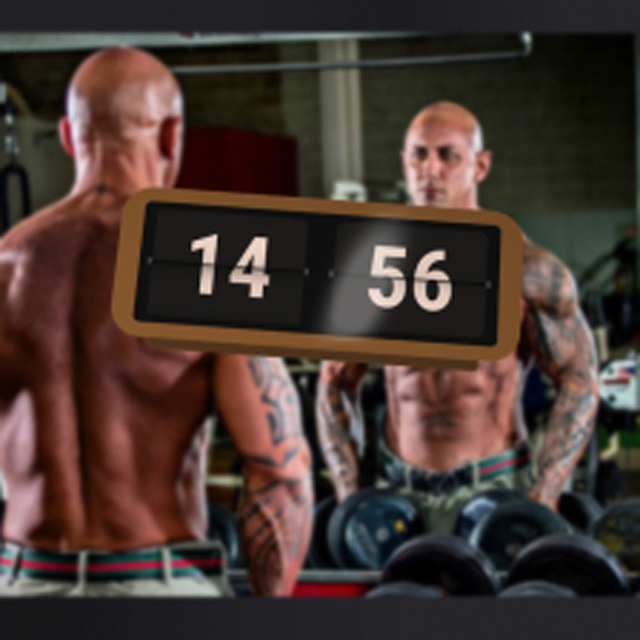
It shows 14h56
